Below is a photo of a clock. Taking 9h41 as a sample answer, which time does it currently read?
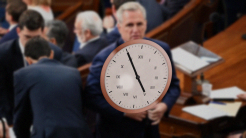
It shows 4h55
